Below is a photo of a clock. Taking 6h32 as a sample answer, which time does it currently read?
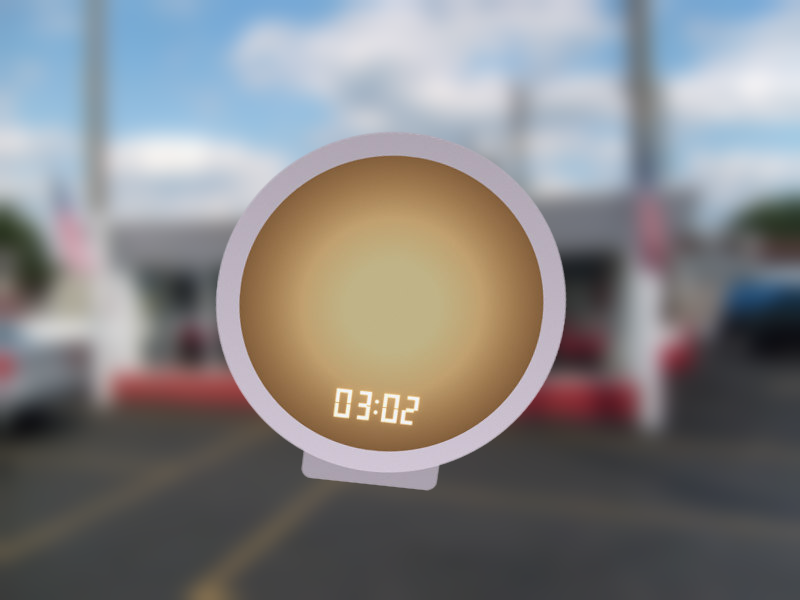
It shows 3h02
